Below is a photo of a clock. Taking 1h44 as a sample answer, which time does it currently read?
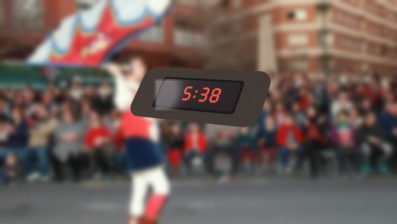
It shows 5h38
